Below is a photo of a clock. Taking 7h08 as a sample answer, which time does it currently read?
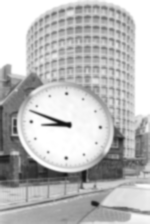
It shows 8h48
